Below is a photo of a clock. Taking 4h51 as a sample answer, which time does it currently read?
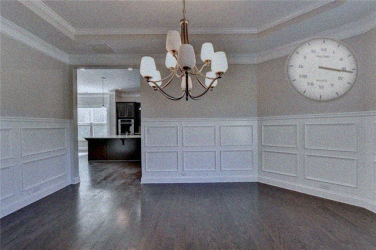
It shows 3h16
